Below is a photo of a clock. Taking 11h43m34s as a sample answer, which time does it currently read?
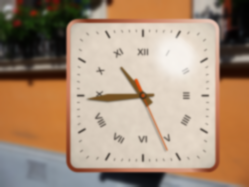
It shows 10h44m26s
